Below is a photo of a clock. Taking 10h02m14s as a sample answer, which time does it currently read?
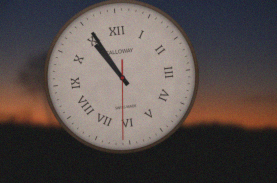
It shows 10h55m31s
